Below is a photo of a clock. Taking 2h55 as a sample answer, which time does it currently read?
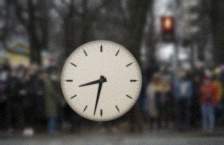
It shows 8h32
